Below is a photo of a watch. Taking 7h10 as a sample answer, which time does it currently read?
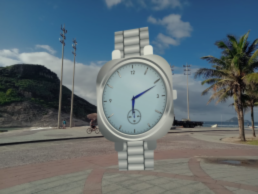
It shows 6h11
